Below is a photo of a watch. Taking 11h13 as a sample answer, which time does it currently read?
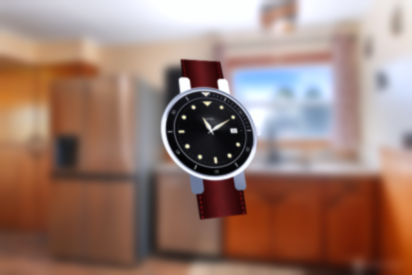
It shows 11h10
